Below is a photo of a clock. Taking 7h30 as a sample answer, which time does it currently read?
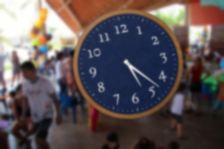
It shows 5h23
